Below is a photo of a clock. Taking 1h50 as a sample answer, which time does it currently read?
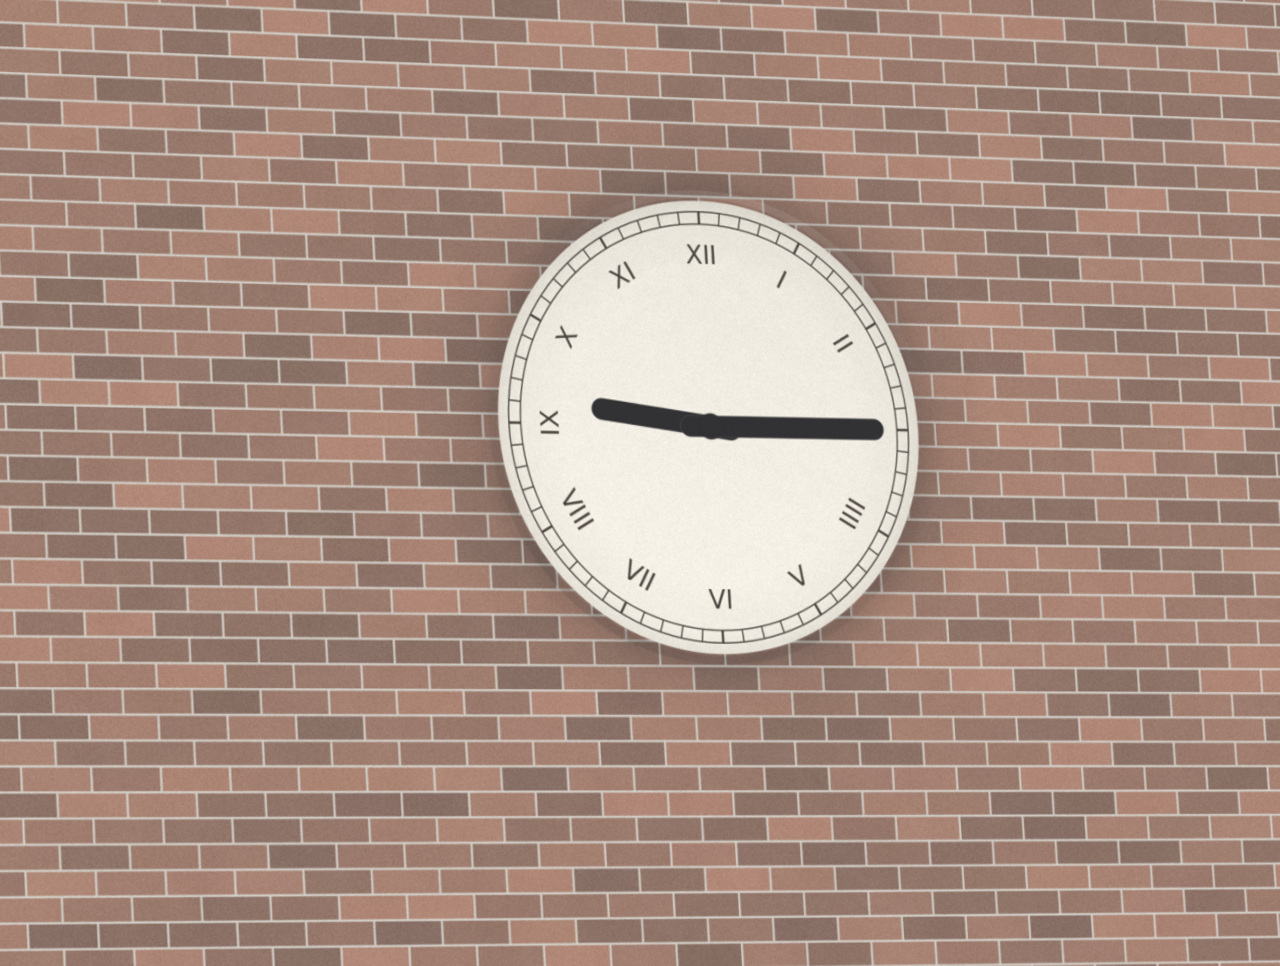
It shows 9h15
